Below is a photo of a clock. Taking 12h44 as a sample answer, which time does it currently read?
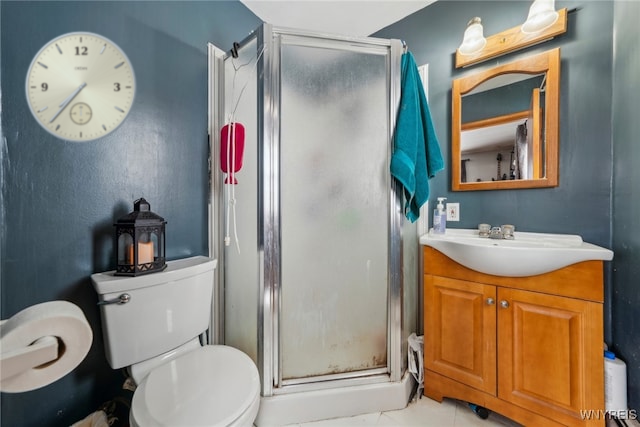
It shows 7h37
